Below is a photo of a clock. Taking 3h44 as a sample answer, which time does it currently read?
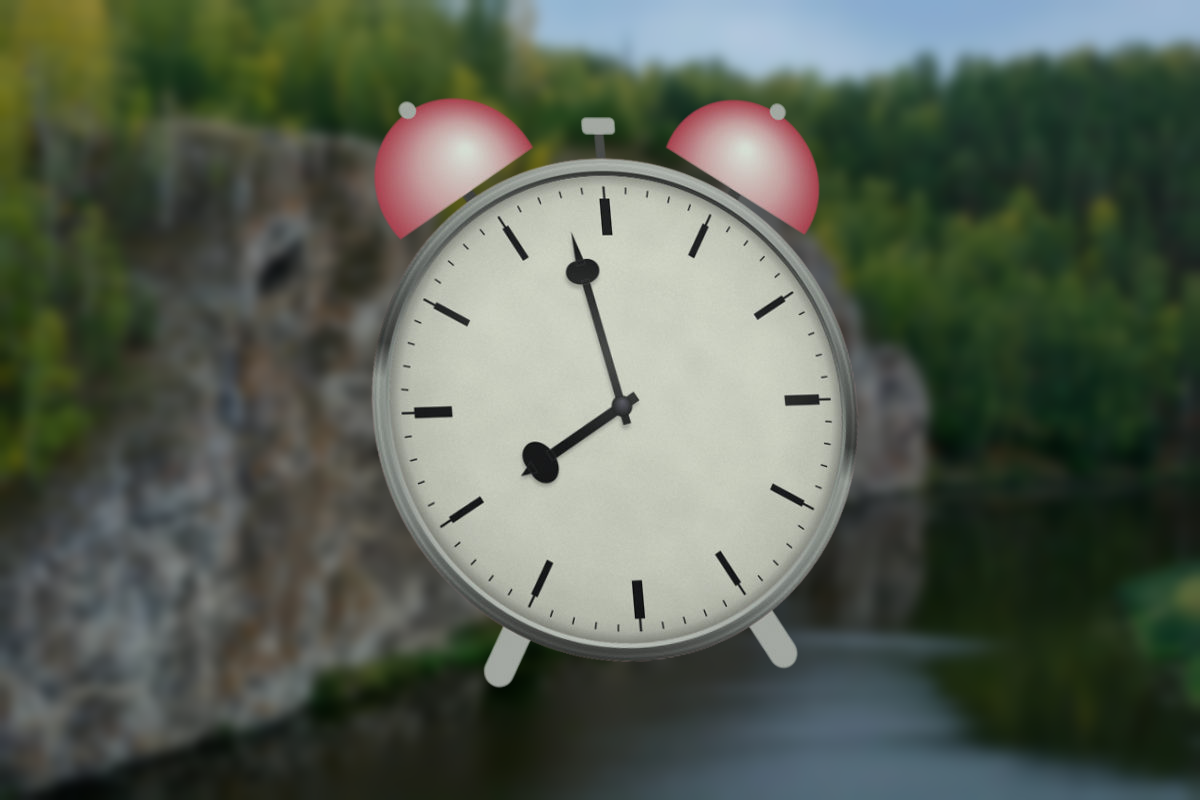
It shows 7h58
